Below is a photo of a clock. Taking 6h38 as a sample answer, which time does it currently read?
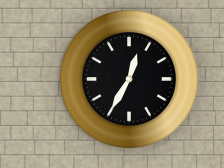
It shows 12h35
